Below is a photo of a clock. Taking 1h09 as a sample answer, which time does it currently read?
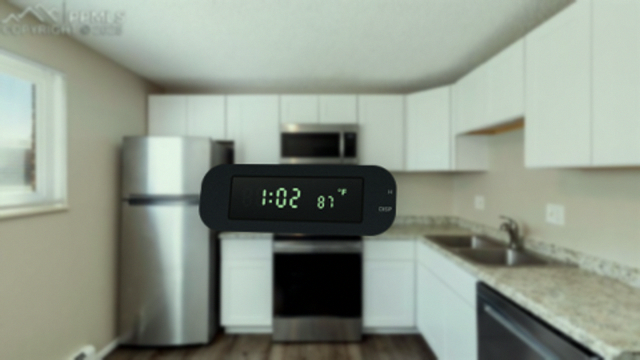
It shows 1h02
